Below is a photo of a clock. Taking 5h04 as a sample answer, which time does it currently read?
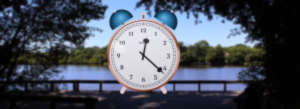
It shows 12h22
